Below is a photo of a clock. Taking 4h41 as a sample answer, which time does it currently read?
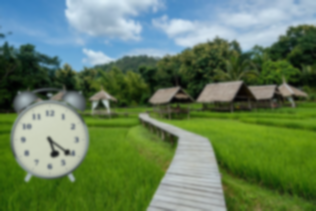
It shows 5h21
